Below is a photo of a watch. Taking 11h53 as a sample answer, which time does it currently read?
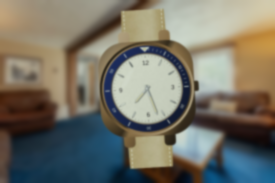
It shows 7h27
